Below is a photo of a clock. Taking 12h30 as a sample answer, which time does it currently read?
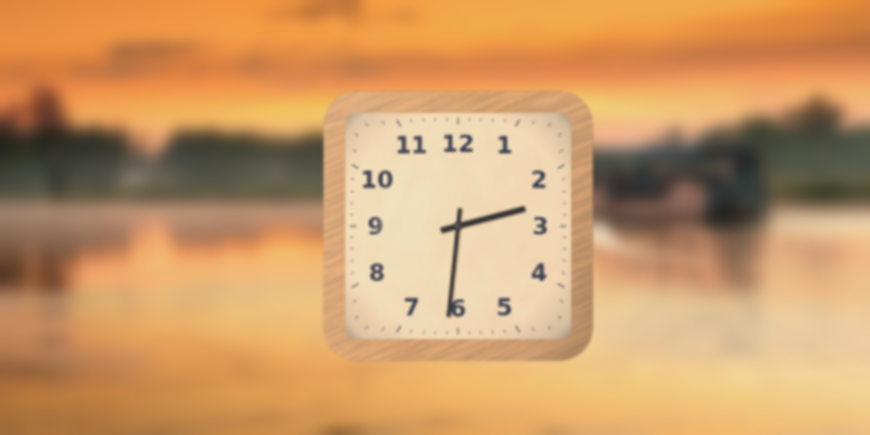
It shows 2h31
